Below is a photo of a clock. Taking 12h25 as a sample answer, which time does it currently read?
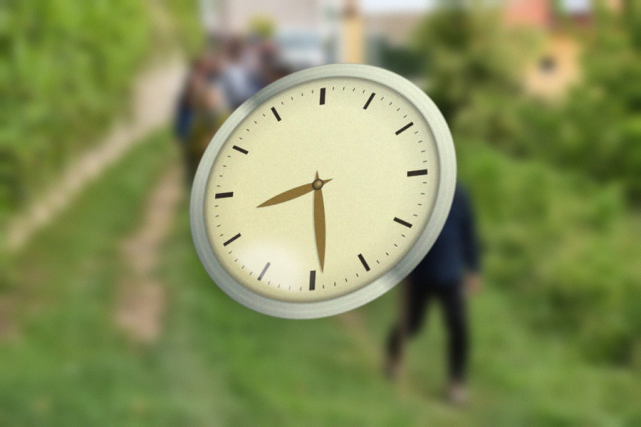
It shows 8h29
